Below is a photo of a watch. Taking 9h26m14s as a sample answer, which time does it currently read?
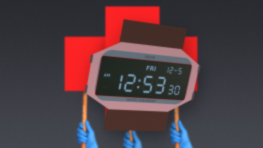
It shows 12h53m30s
